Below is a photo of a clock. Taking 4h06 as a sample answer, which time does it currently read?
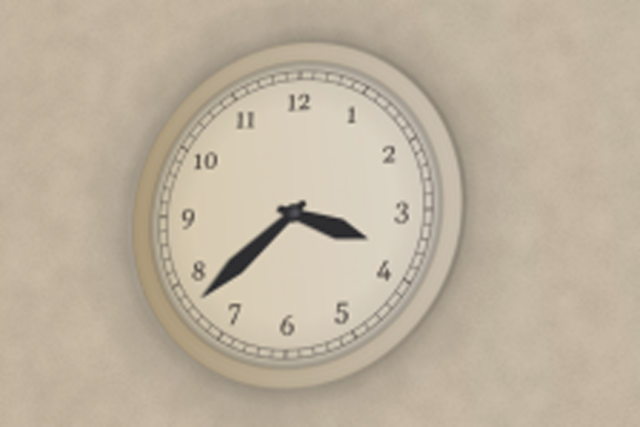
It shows 3h38
